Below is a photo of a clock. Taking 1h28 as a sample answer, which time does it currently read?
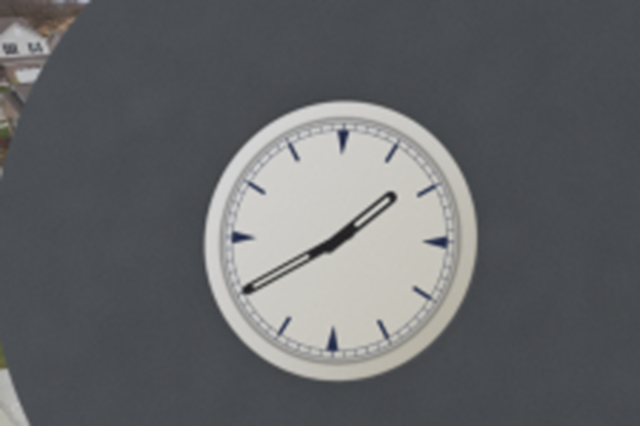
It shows 1h40
